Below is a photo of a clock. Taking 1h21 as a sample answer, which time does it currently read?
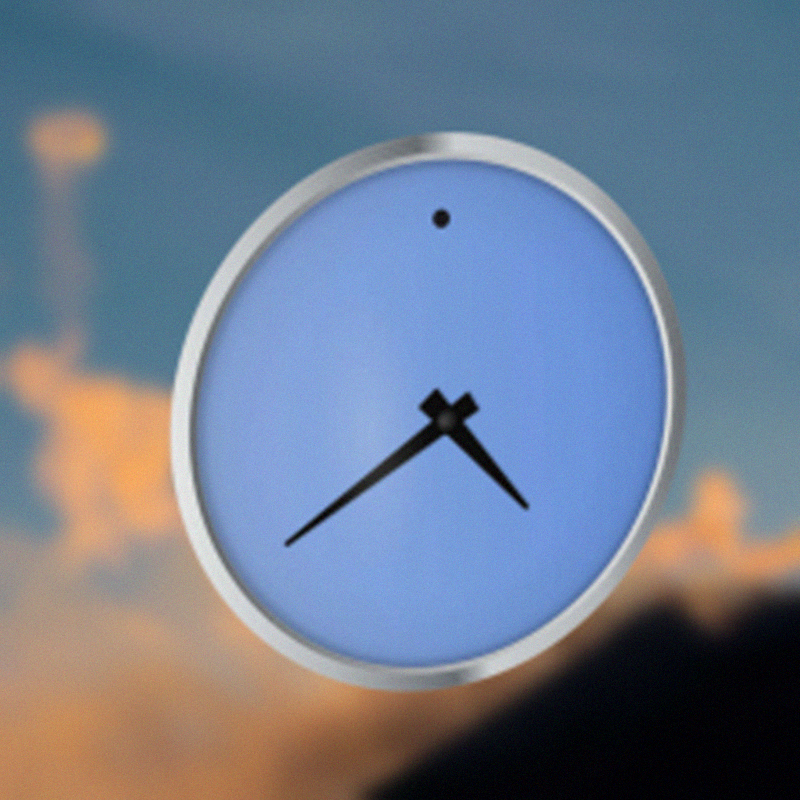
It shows 4h40
